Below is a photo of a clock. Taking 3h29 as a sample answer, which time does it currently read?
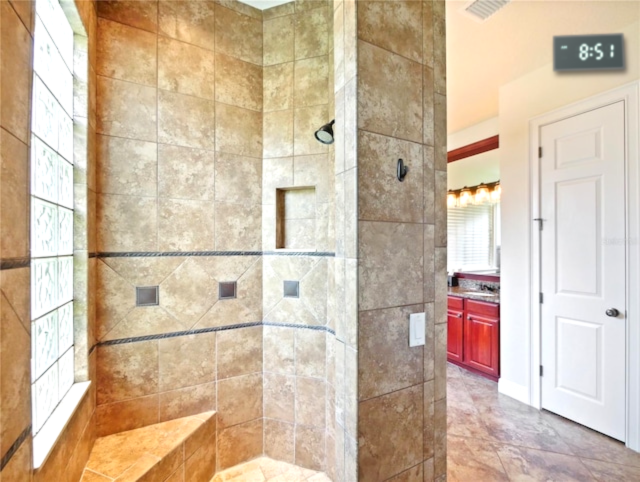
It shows 8h51
